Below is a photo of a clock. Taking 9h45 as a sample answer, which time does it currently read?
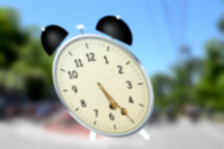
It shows 5h25
